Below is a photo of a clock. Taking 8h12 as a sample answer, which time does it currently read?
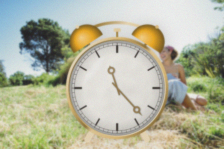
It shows 11h23
